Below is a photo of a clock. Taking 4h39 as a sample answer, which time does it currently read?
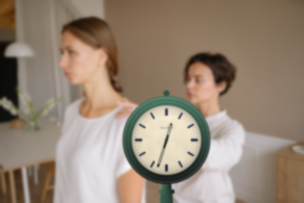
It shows 12h33
